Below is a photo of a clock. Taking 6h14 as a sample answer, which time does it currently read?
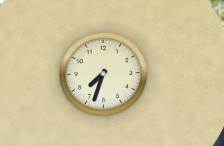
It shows 7h33
